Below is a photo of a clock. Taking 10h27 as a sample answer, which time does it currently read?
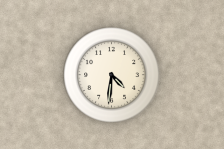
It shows 4h31
